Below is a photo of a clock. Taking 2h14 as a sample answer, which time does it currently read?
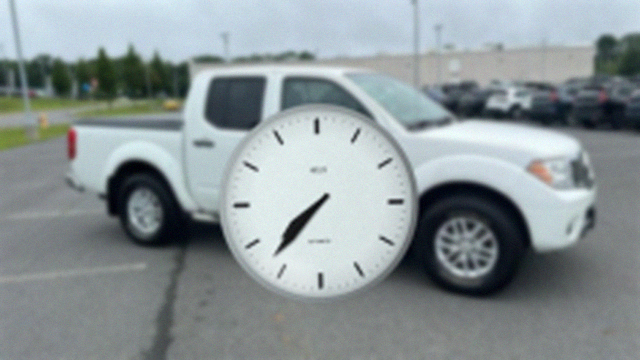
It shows 7h37
